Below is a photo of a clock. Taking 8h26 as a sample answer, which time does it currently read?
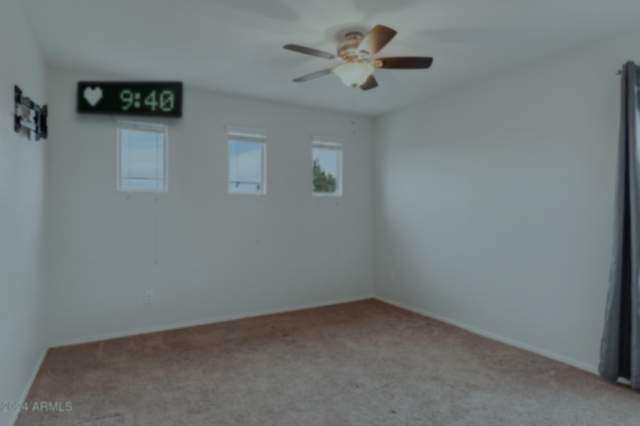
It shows 9h40
